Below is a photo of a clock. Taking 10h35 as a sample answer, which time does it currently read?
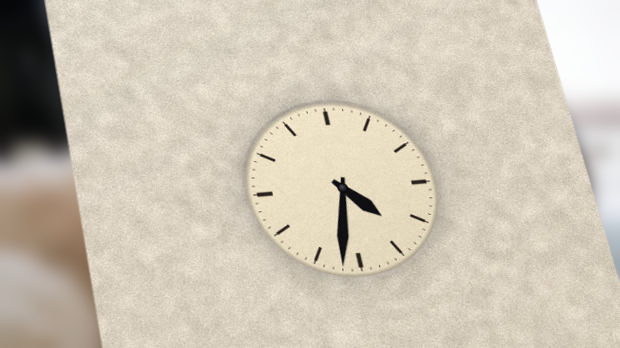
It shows 4h32
